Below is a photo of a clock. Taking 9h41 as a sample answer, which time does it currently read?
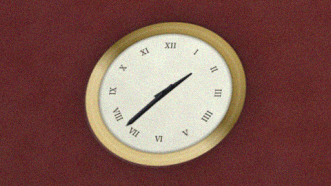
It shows 1h37
